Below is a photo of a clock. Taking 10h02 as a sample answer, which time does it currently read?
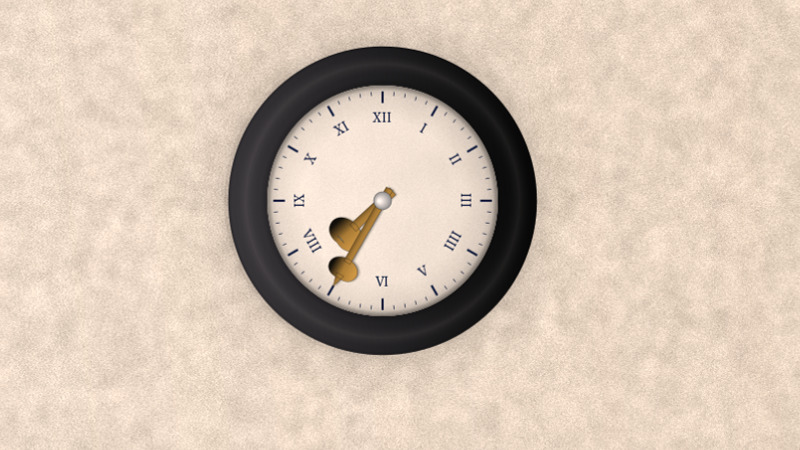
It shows 7h35
